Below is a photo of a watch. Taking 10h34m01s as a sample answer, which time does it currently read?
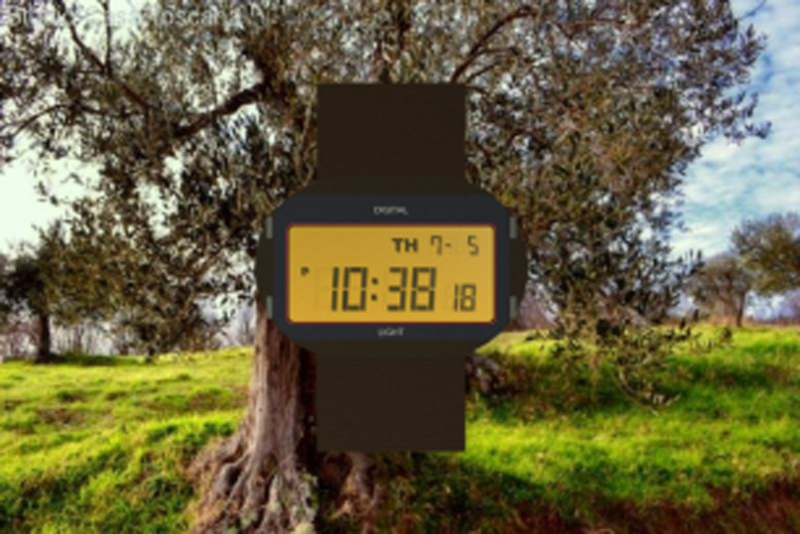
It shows 10h38m18s
